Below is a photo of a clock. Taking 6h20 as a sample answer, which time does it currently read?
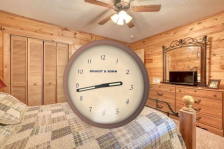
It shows 2h43
